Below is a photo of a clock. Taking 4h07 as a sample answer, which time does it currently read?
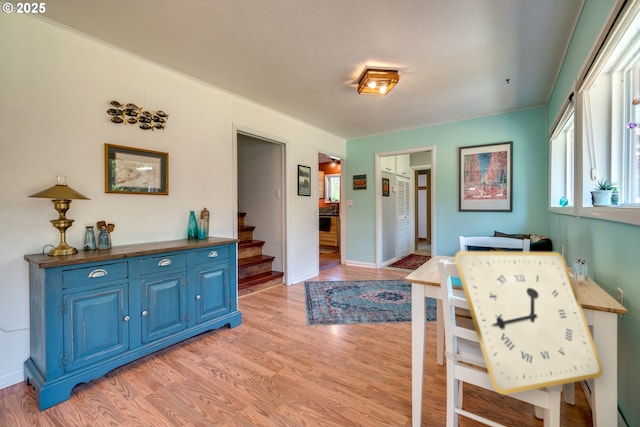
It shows 12h44
